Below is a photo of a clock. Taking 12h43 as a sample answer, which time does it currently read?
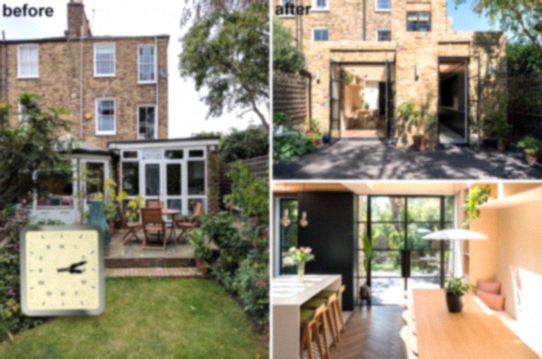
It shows 3h12
